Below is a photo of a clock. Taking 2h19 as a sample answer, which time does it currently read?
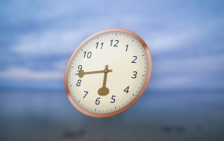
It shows 5h43
